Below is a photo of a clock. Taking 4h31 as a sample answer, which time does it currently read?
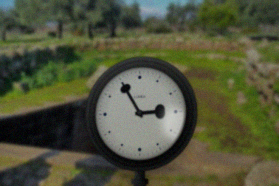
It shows 2h55
